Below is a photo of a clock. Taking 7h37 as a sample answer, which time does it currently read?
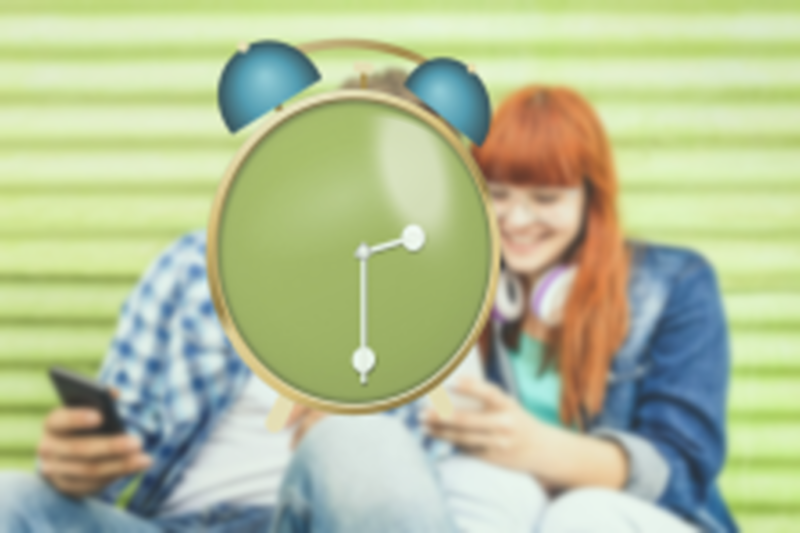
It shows 2h30
